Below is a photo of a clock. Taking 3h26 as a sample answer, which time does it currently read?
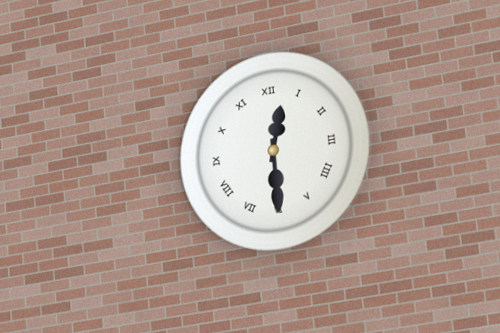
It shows 12h30
